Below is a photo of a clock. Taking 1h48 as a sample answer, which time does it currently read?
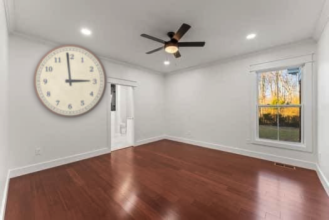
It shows 2h59
